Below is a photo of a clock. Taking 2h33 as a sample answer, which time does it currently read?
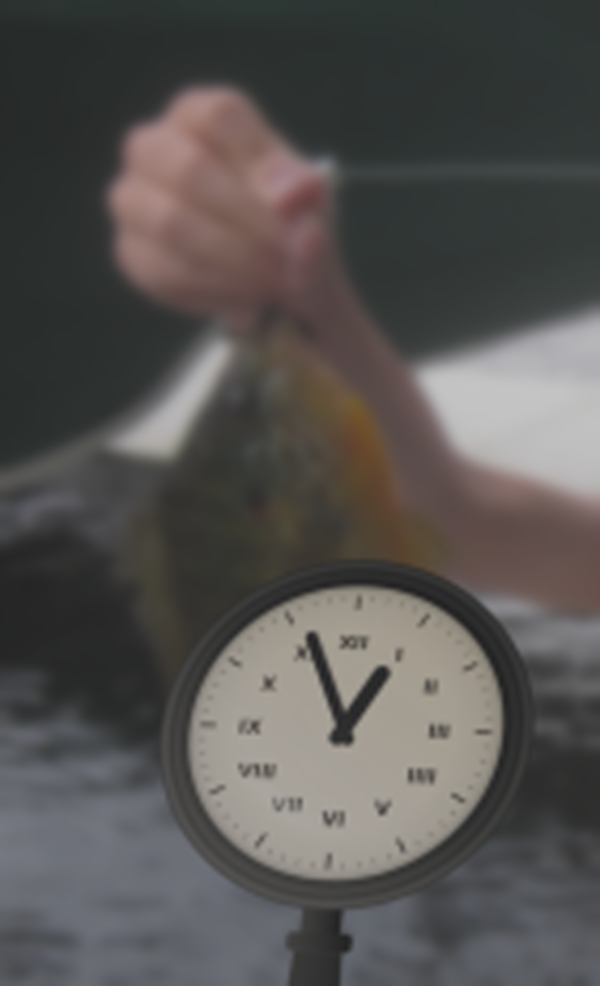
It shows 12h56
